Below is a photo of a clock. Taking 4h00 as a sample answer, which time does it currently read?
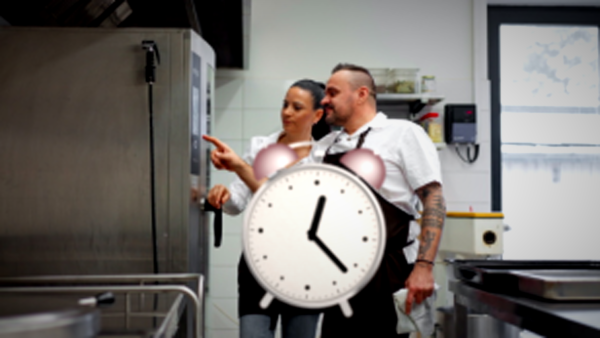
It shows 12h22
